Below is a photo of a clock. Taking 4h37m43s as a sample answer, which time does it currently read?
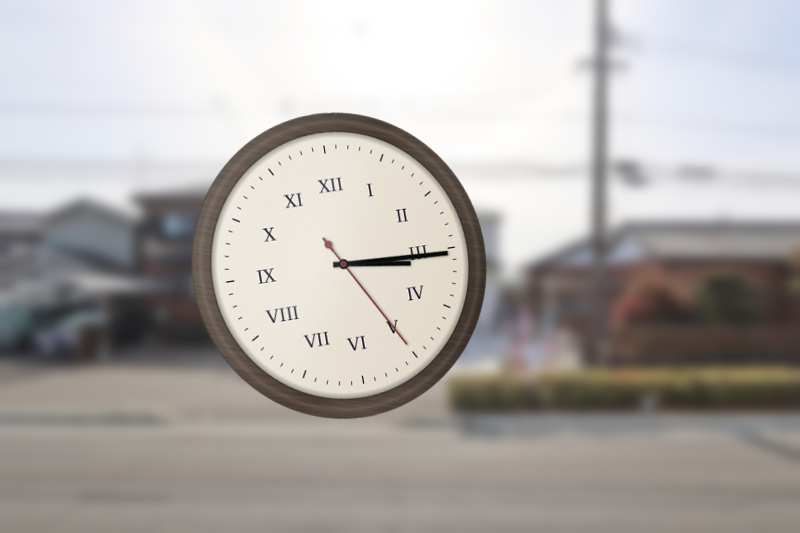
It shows 3h15m25s
